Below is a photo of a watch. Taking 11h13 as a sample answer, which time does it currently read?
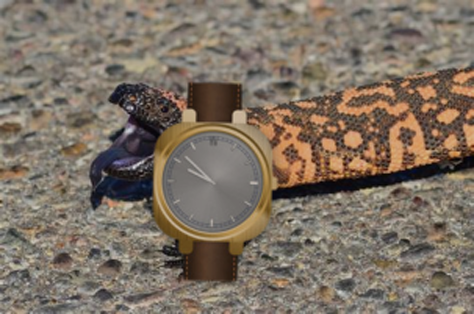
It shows 9h52
